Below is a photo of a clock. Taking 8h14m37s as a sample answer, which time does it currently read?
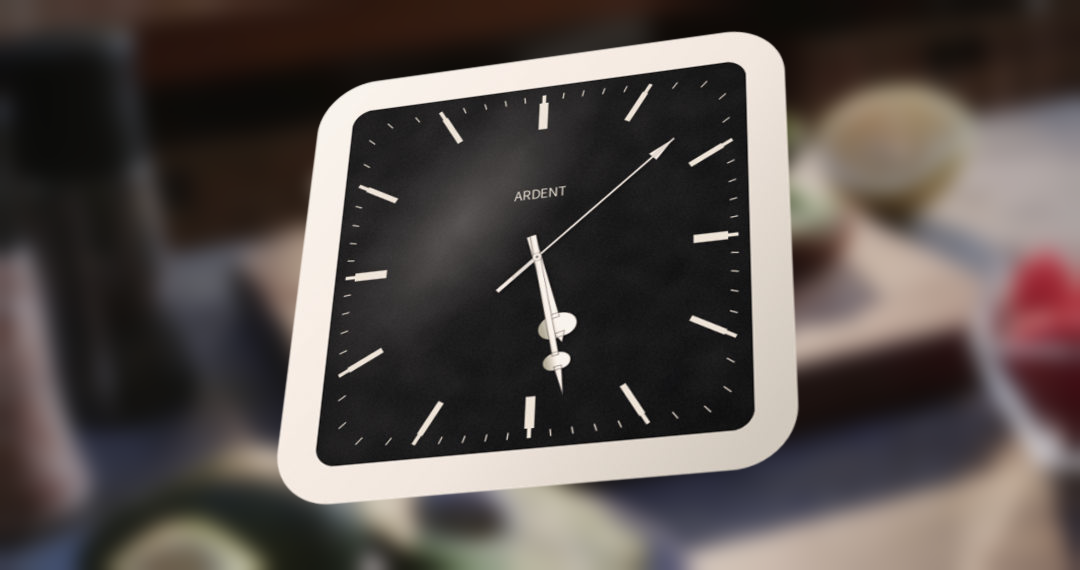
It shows 5h28m08s
